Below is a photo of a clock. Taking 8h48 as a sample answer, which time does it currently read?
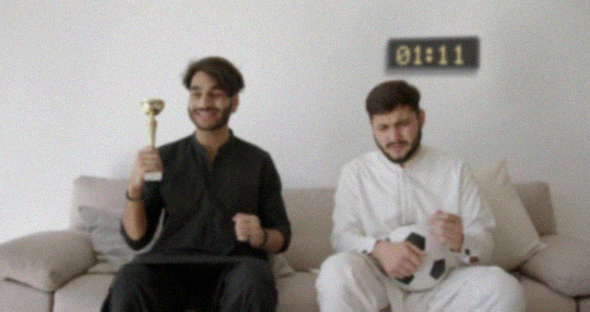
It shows 1h11
